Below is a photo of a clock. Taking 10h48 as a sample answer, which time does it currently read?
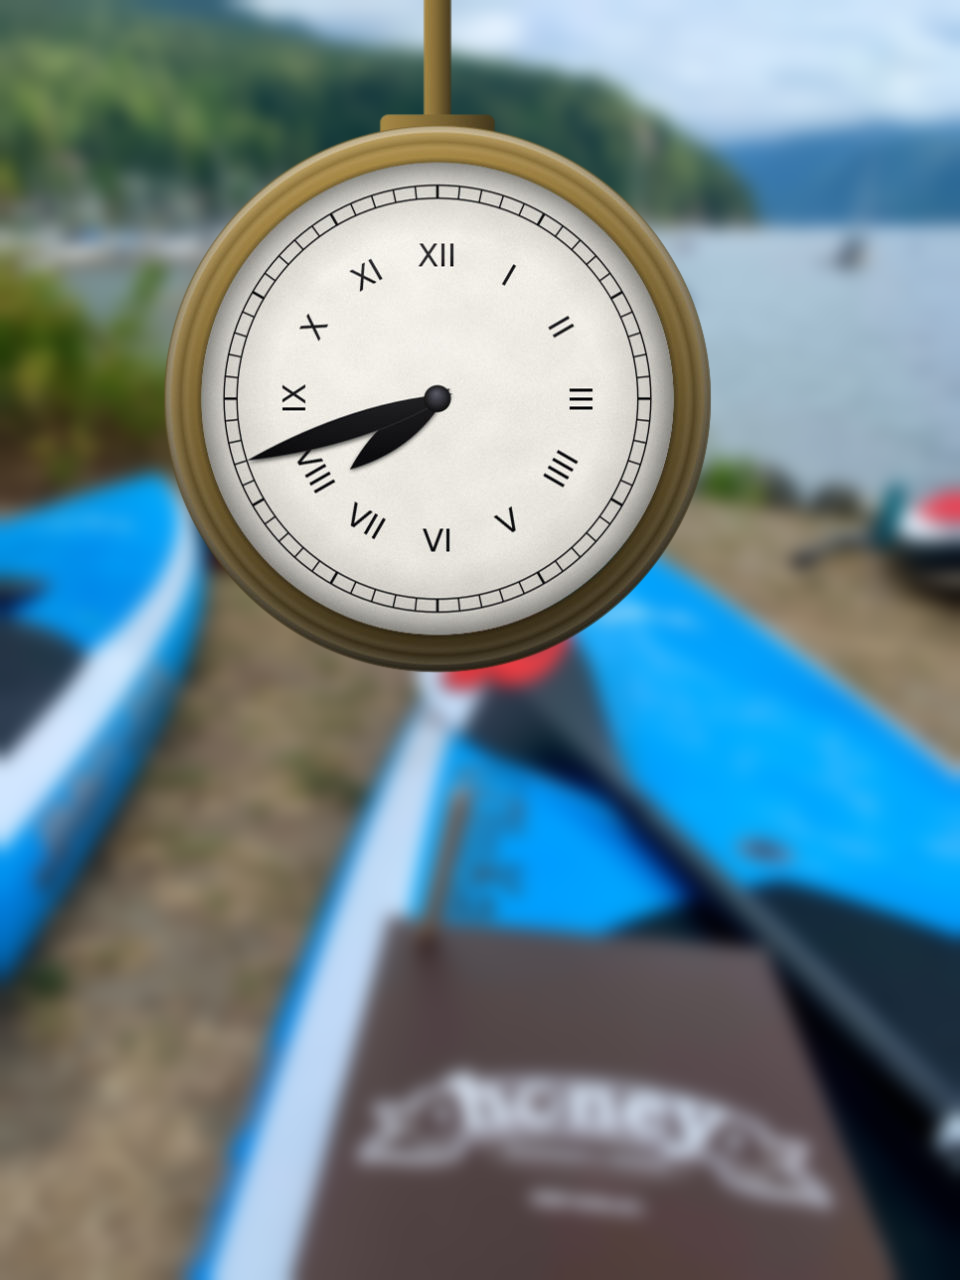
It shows 7h42
